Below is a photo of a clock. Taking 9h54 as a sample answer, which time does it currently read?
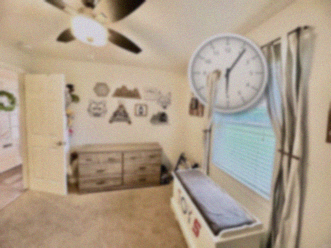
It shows 6h06
